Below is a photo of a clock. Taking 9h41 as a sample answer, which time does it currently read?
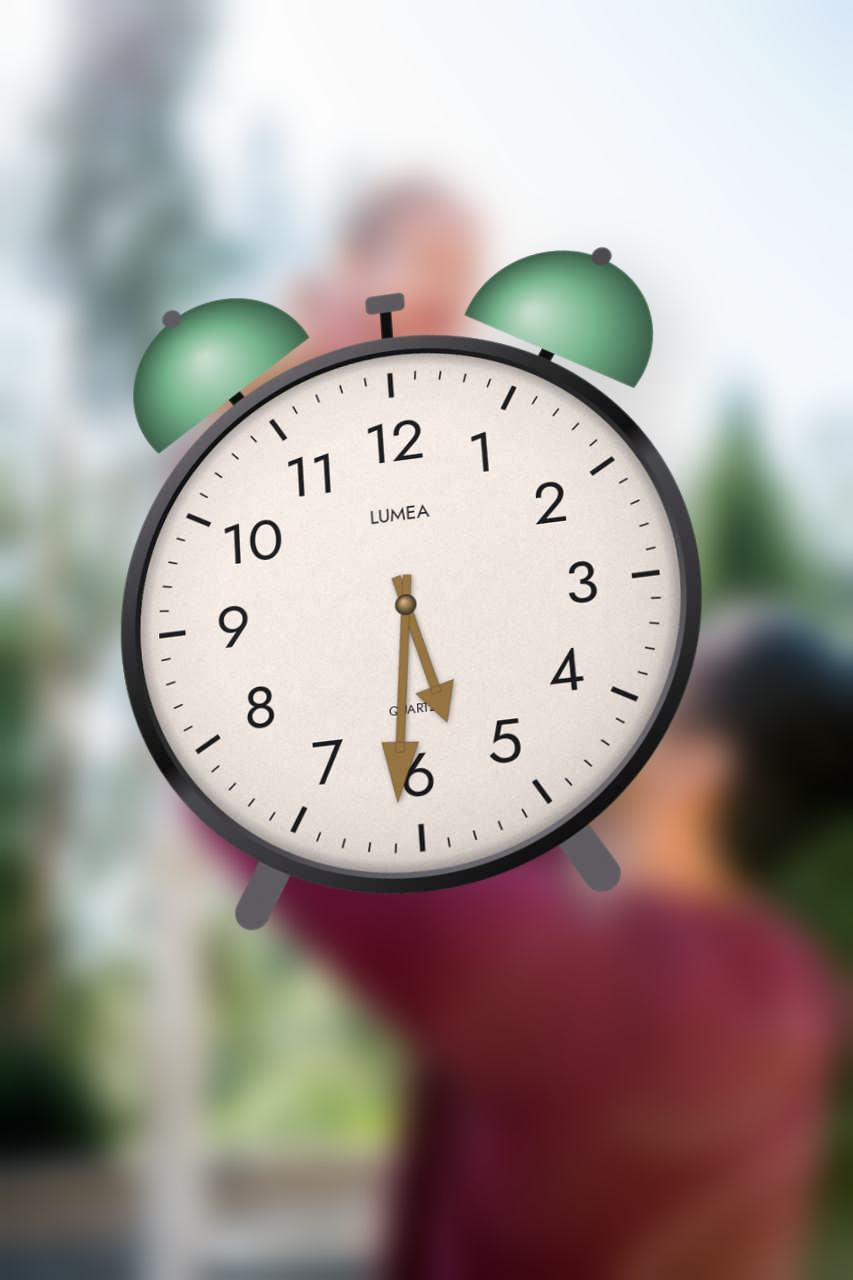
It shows 5h31
